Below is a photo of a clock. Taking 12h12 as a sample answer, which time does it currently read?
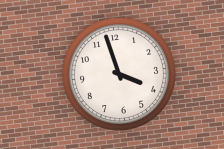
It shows 3h58
